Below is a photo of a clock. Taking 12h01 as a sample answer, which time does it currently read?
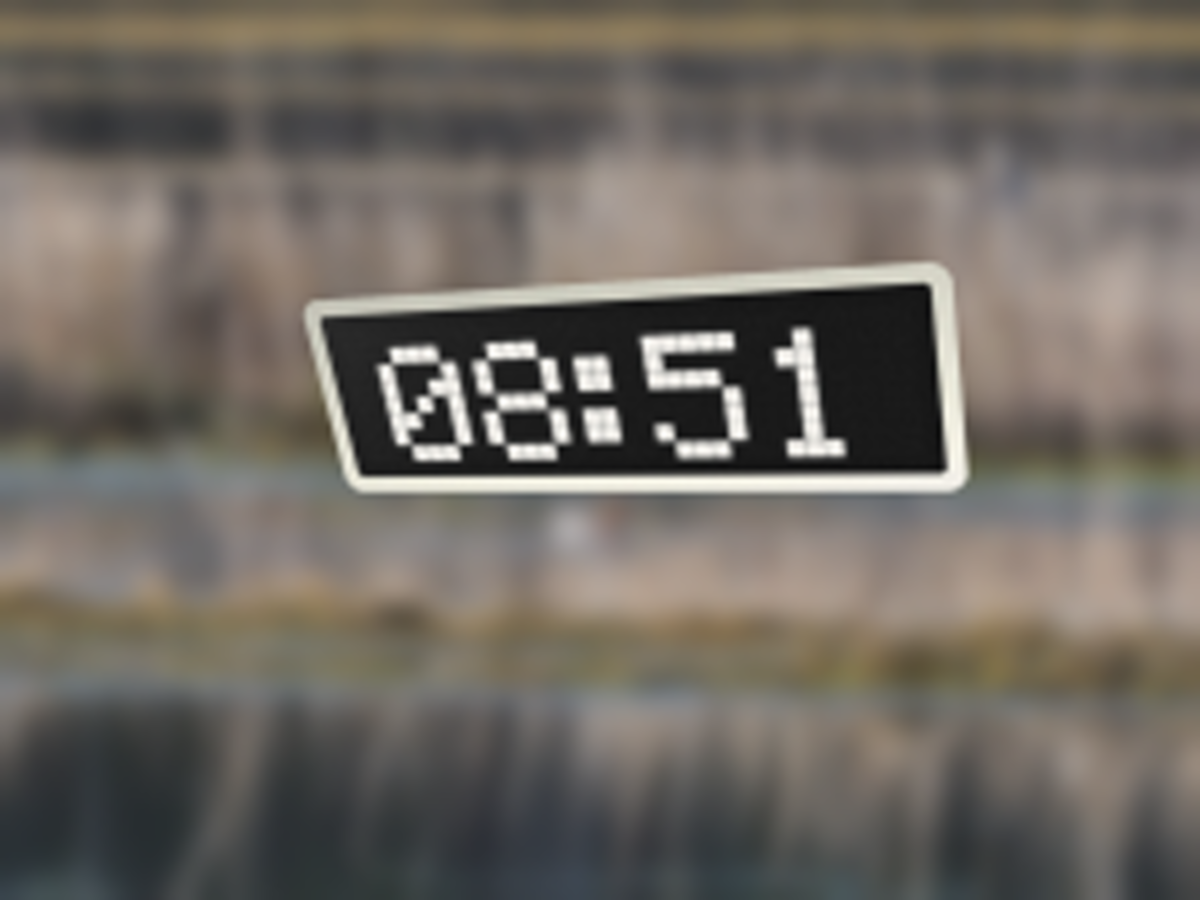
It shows 8h51
